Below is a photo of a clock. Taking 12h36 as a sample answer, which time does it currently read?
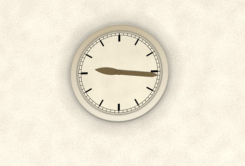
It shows 9h16
